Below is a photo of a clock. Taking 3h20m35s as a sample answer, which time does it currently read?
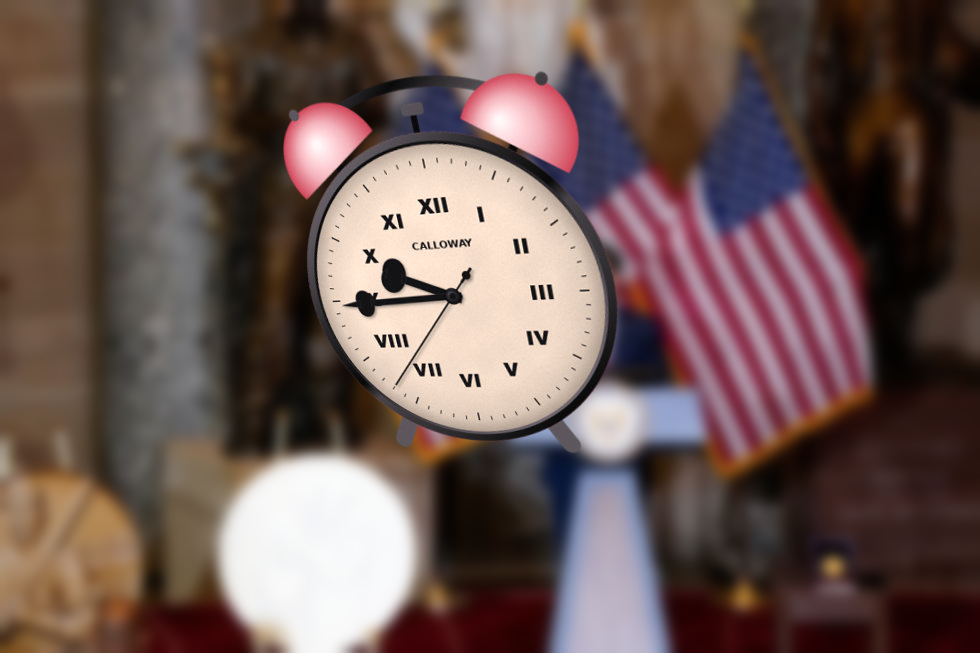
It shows 9h44m37s
